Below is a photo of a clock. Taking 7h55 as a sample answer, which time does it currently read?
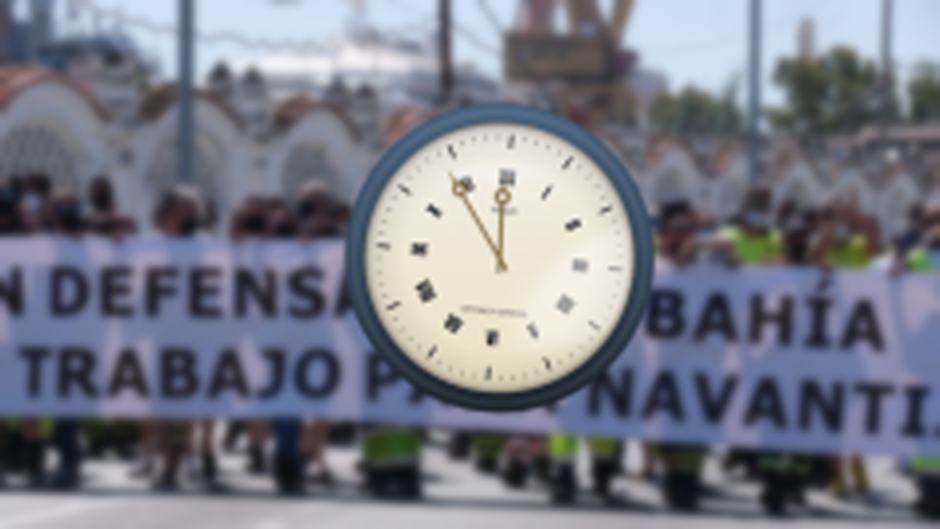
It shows 11h54
